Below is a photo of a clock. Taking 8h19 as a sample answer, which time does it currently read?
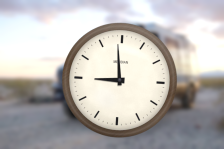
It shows 8h59
